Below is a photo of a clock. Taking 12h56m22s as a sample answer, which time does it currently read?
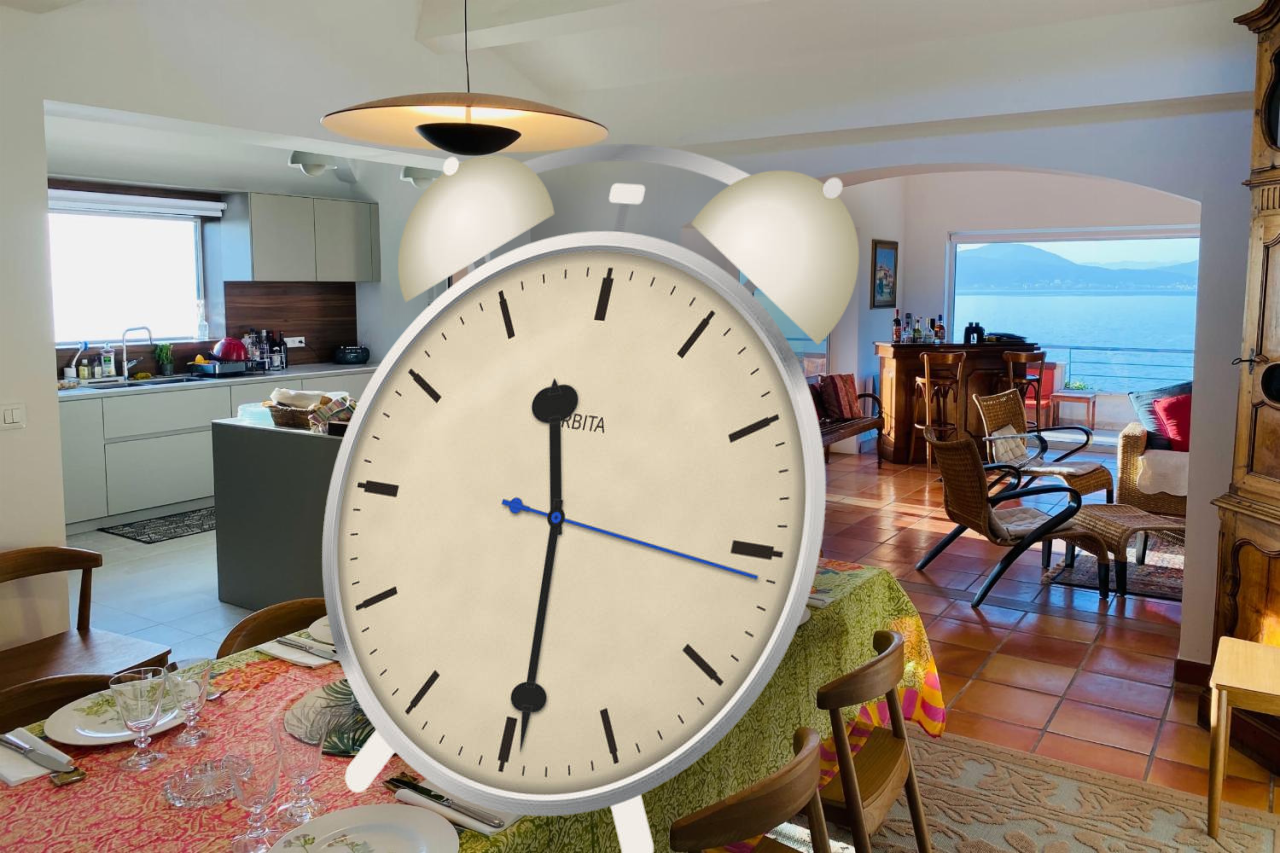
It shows 11h29m16s
